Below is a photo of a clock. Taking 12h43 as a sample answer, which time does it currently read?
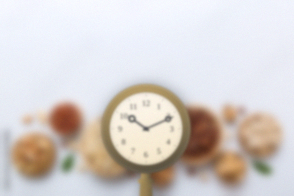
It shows 10h11
